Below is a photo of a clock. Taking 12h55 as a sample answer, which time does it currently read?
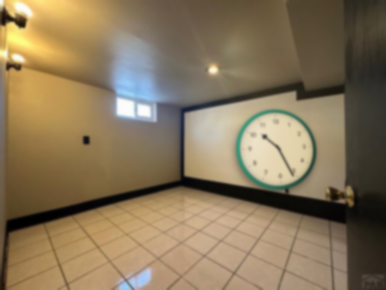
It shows 10h26
